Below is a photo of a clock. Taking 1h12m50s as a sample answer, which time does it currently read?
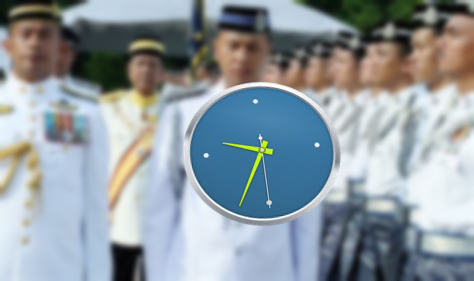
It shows 9h34m30s
